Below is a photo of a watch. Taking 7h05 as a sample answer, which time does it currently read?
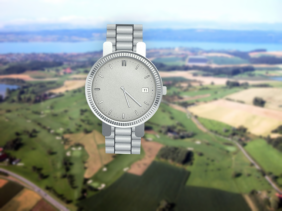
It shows 5h22
